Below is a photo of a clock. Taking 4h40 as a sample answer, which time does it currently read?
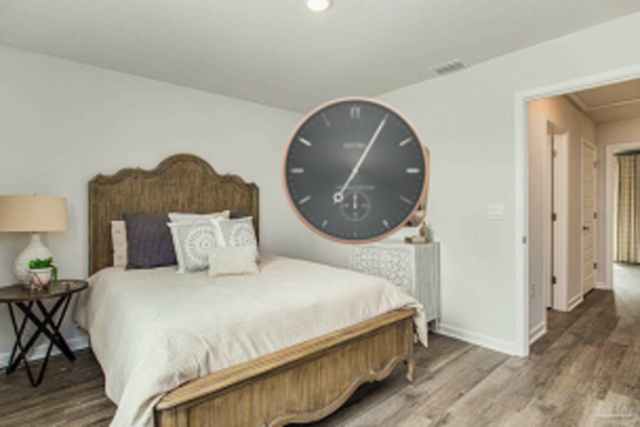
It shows 7h05
